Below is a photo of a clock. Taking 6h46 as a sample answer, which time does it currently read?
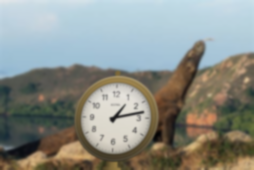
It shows 1h13
